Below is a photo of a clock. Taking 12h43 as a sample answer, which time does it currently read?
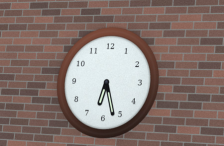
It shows 6h27
